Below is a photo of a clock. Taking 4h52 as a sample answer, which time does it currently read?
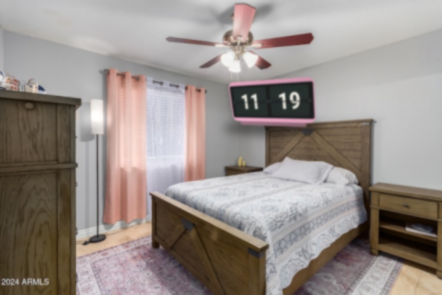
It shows 11h19
